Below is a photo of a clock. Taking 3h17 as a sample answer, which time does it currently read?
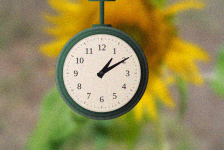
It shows 1h10
